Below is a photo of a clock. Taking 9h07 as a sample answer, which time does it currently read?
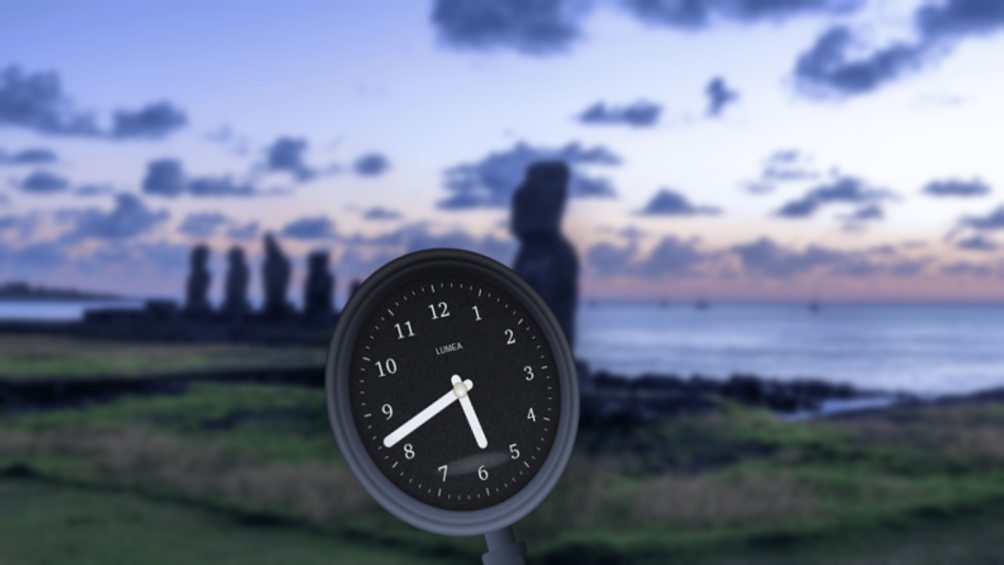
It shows 5h42
